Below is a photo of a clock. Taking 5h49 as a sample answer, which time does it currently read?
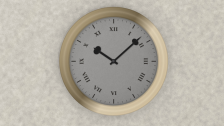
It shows 10h08
